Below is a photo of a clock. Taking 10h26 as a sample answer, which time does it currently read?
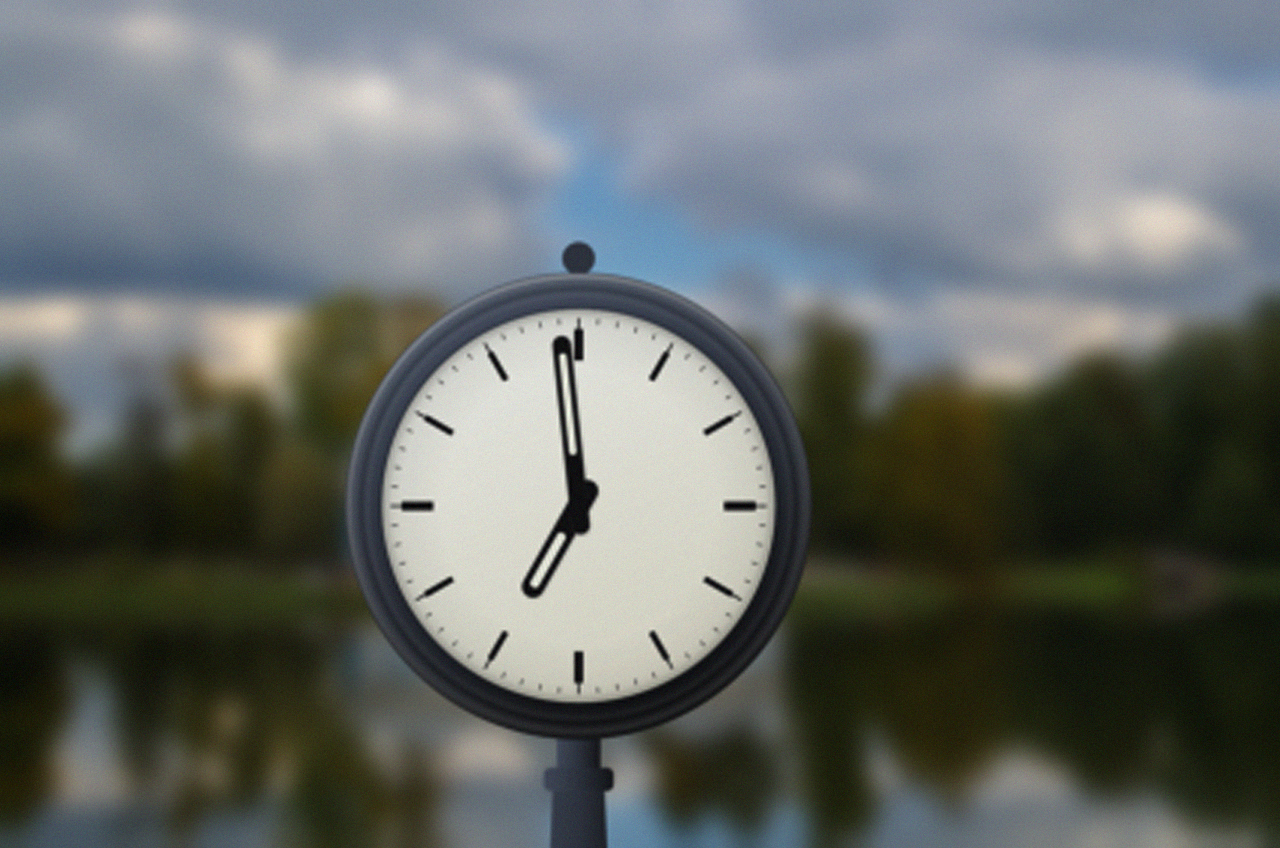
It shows 6h59
